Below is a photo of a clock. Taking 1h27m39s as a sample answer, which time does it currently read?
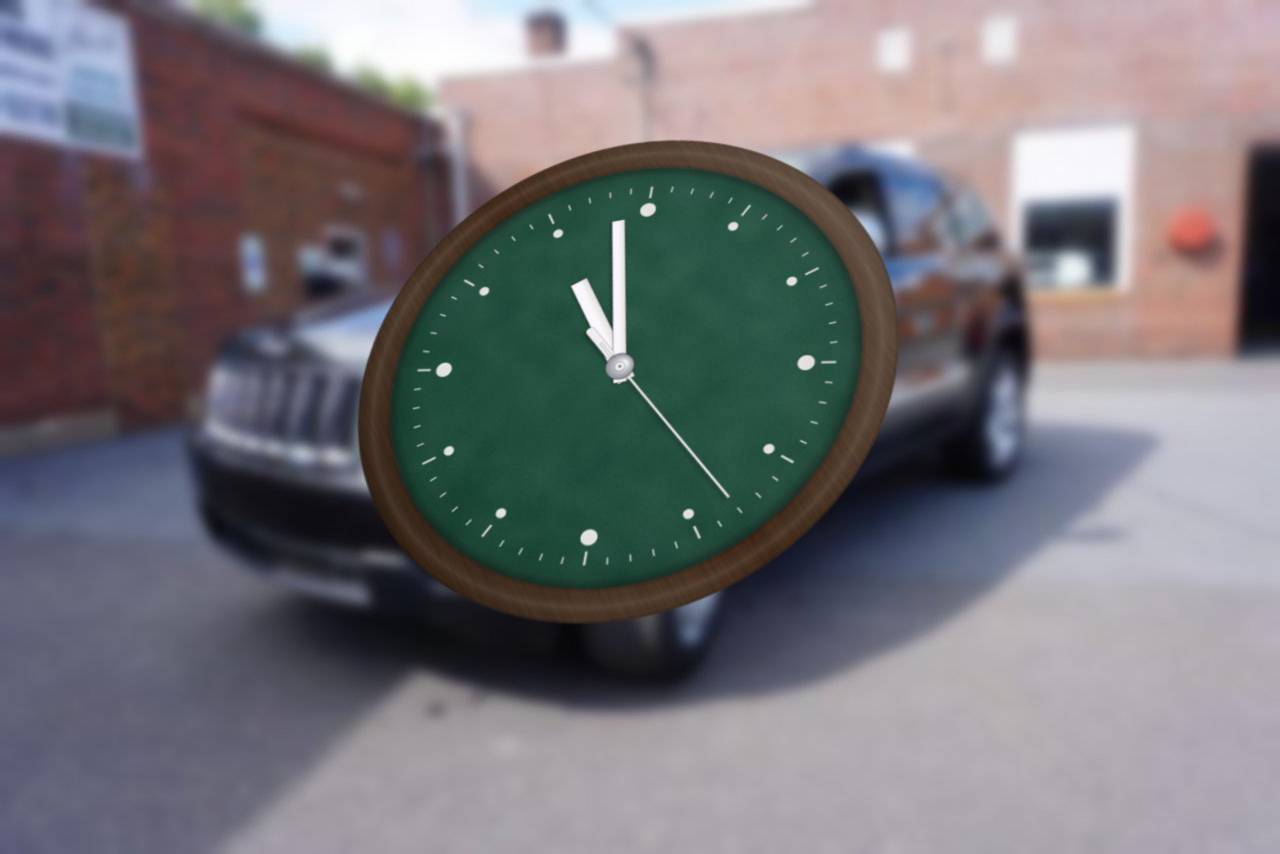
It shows 10h58m23s
